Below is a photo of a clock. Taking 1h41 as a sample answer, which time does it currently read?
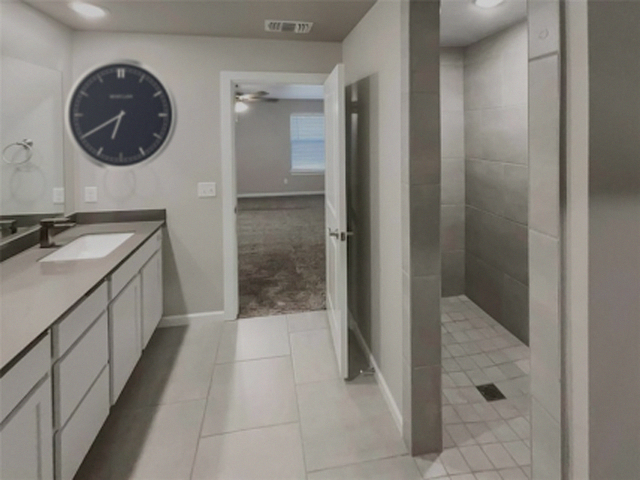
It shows 6h40
